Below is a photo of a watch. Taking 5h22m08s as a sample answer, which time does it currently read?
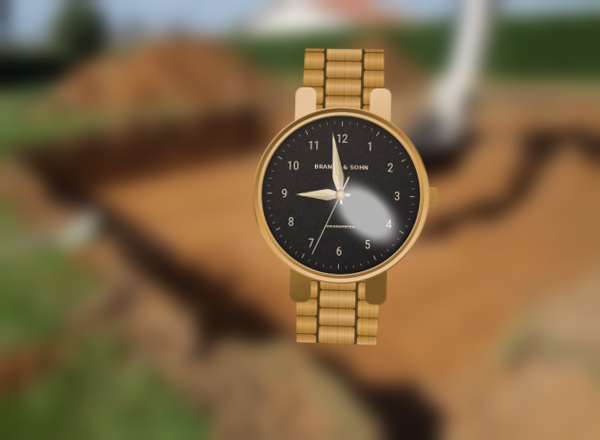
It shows 8h58m34s
